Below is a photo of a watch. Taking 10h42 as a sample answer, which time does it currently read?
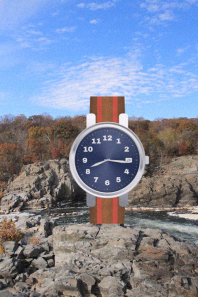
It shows 8h16
